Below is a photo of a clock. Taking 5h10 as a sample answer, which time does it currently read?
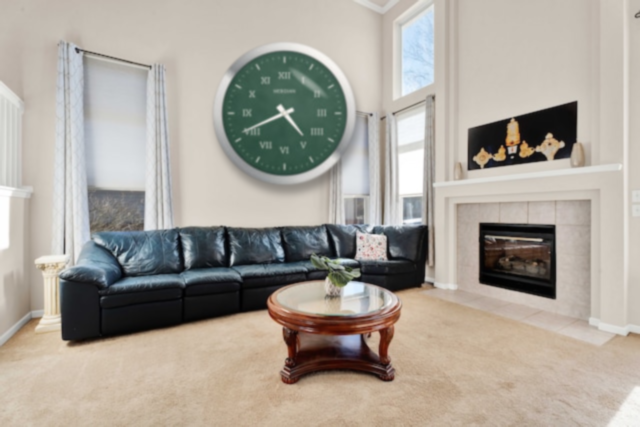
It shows 4h41
